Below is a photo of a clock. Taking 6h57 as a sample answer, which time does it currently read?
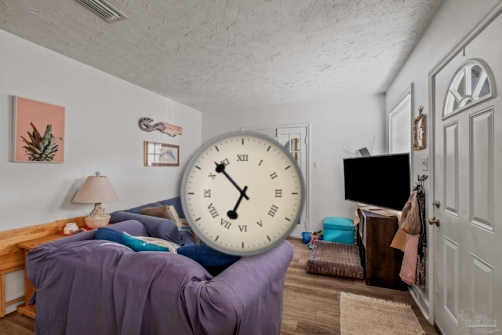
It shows 6h53
